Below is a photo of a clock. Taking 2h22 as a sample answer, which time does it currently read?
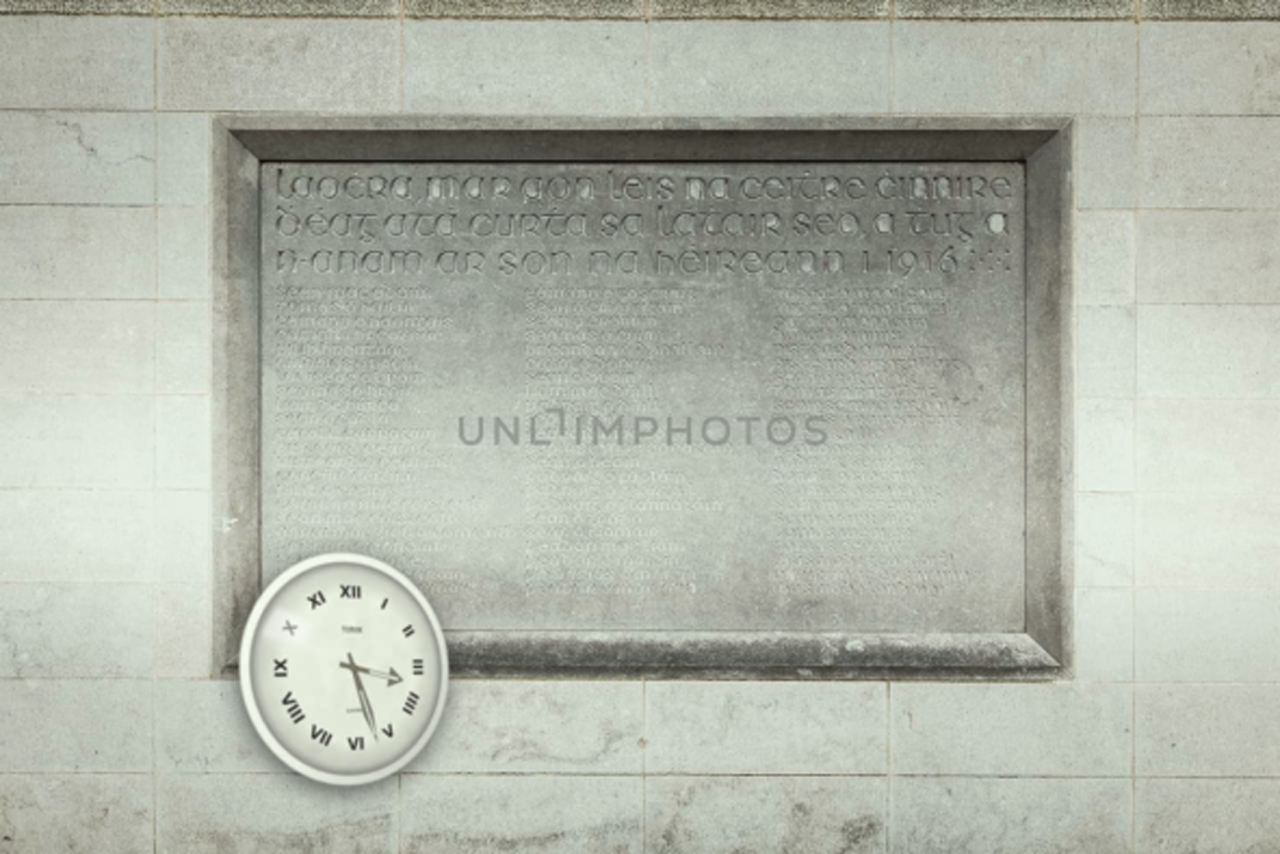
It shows 3h27
